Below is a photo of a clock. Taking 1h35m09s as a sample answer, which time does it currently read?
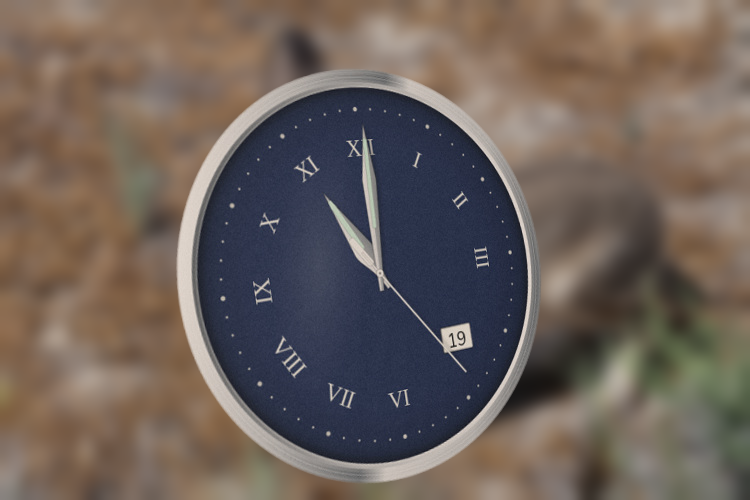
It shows 11h00m24s
